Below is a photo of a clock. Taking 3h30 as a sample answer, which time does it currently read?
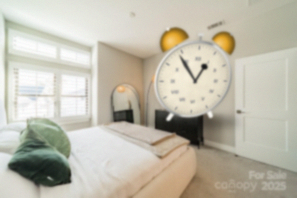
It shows 12h54
